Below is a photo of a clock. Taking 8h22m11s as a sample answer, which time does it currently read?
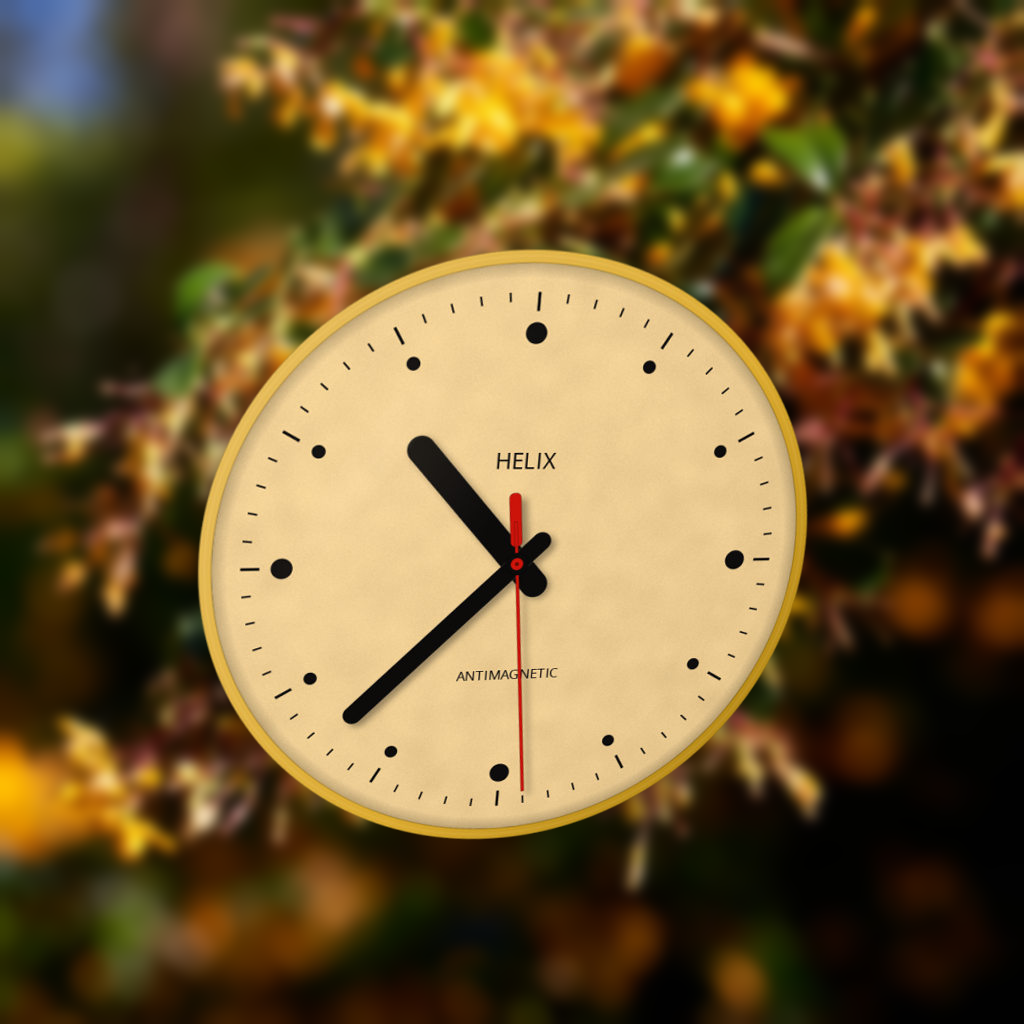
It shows 10h37m29s
